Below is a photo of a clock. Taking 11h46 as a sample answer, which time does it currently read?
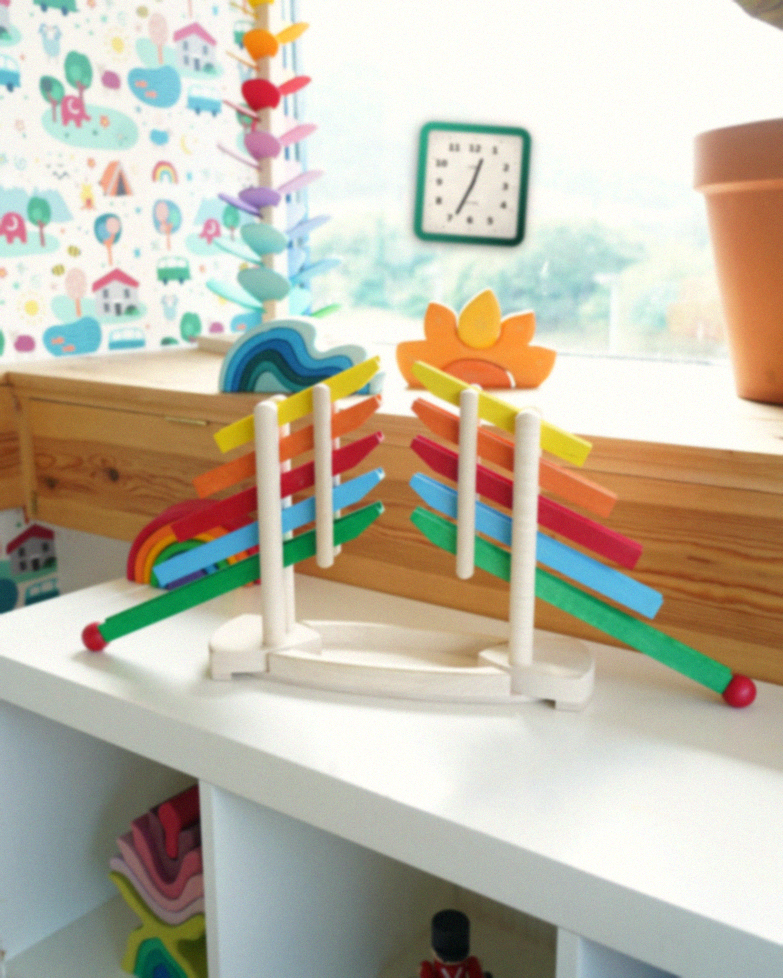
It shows 12h34
